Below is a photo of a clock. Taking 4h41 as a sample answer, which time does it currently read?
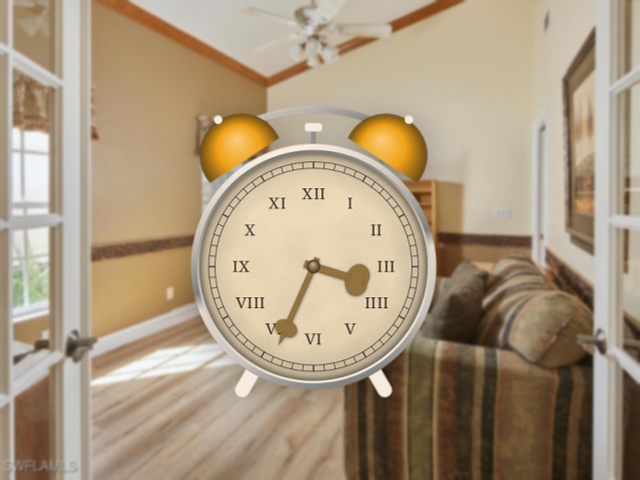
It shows 3h34
